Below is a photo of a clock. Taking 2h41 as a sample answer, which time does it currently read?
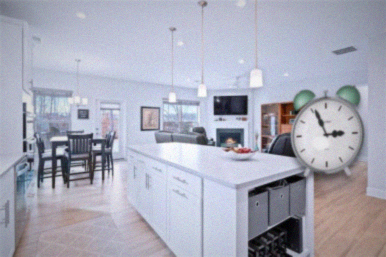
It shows 2h56
